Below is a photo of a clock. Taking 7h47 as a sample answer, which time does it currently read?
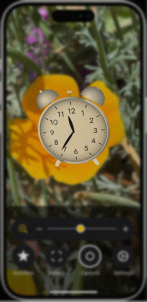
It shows 11h36
